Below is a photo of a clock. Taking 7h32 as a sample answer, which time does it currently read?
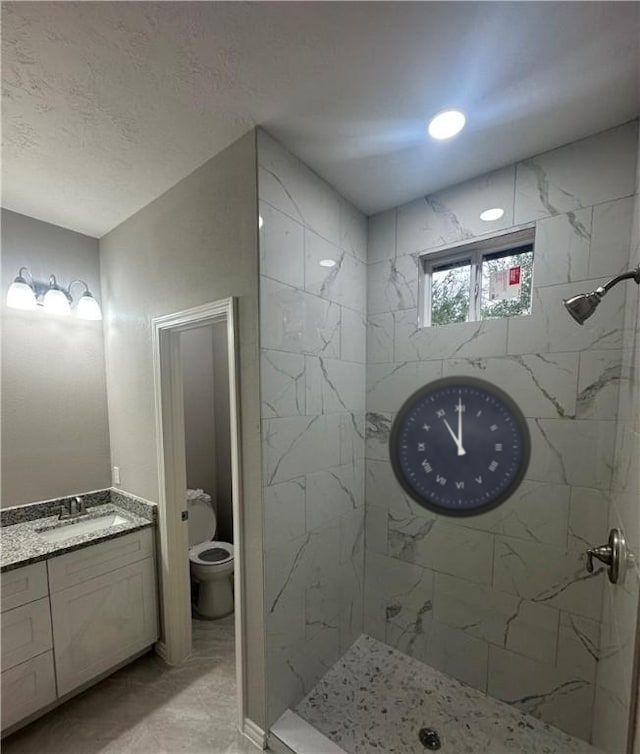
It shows 11h00
